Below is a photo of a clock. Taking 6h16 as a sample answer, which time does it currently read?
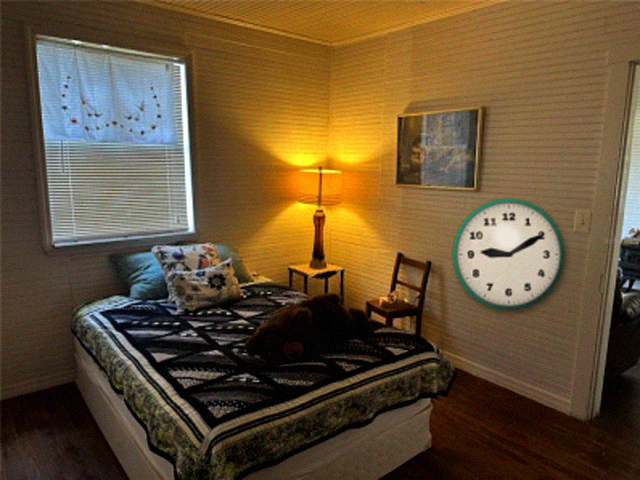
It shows 9h10
